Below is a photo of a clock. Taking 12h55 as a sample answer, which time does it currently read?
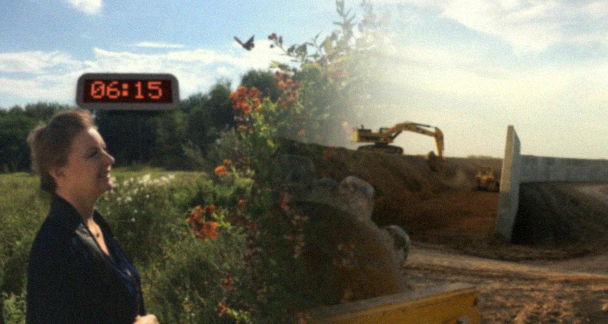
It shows 6h15
